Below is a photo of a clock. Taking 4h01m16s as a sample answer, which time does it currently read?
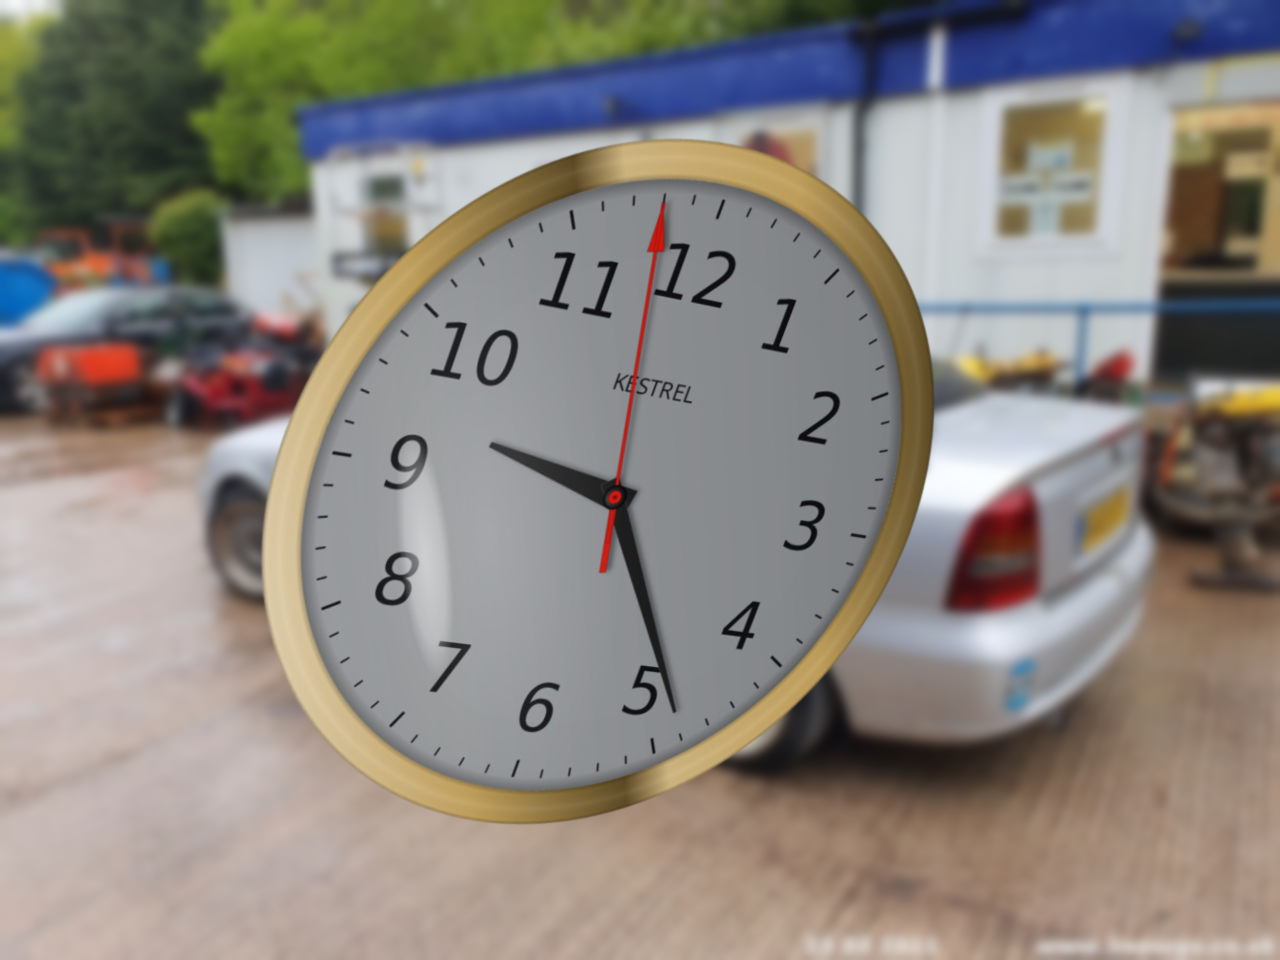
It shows 9h23m58s
